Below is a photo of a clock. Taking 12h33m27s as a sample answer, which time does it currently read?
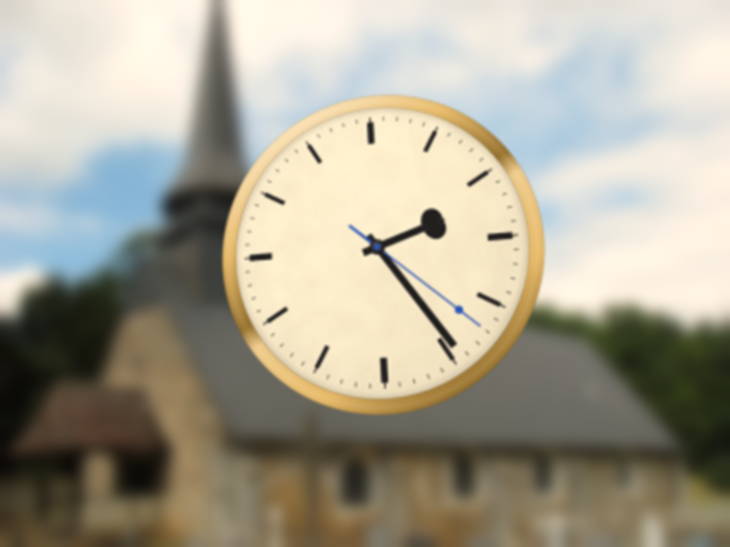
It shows 2h24m22s
